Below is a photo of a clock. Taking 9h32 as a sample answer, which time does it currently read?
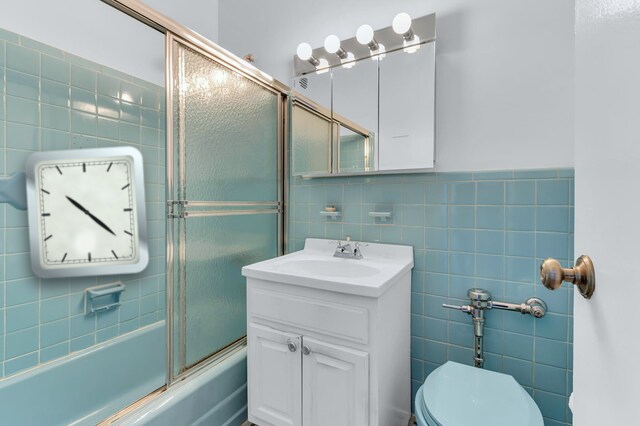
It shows 10h22
